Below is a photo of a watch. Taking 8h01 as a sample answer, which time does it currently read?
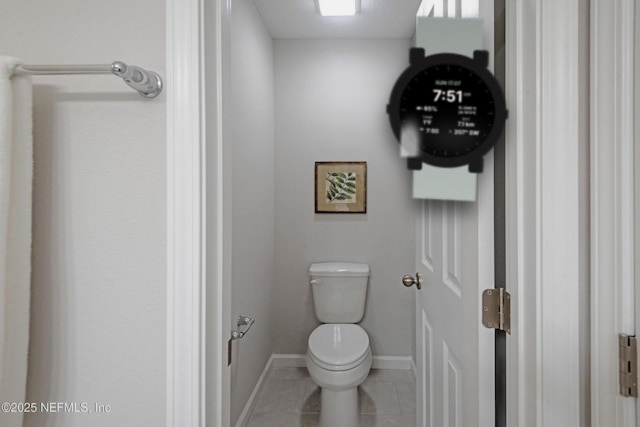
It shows 7h51
